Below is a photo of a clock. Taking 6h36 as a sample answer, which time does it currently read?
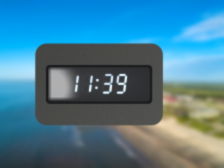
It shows 11h39
